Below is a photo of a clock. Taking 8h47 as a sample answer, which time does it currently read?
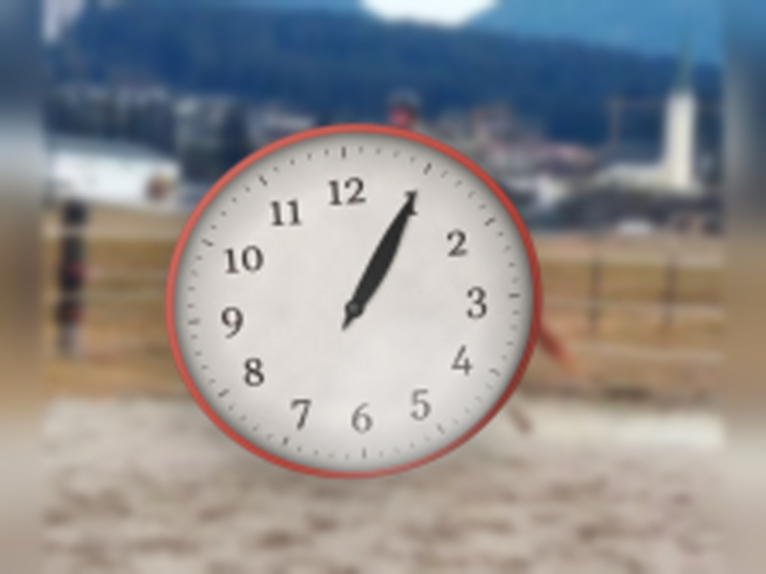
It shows 1h05
